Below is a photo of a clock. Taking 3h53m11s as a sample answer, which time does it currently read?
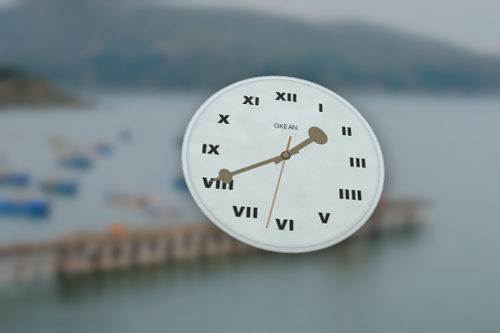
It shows 1h40m32s
